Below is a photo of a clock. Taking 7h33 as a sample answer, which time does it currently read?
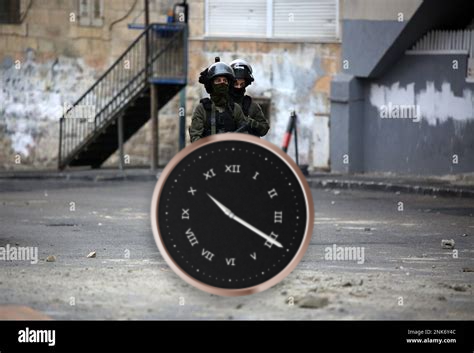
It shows 10h20
